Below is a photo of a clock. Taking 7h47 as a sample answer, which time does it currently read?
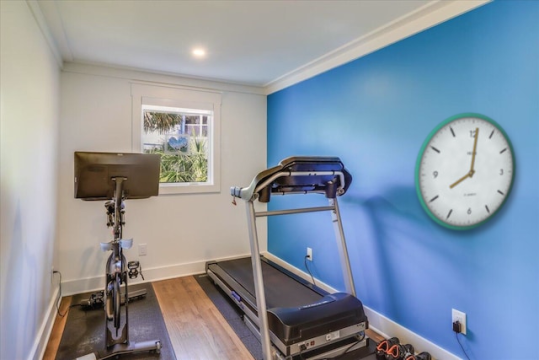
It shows 8h01
